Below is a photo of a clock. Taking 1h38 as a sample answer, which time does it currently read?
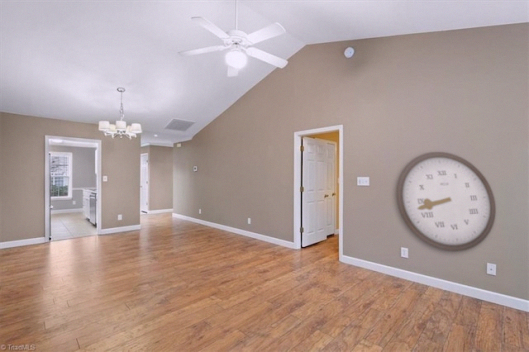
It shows 8h43
